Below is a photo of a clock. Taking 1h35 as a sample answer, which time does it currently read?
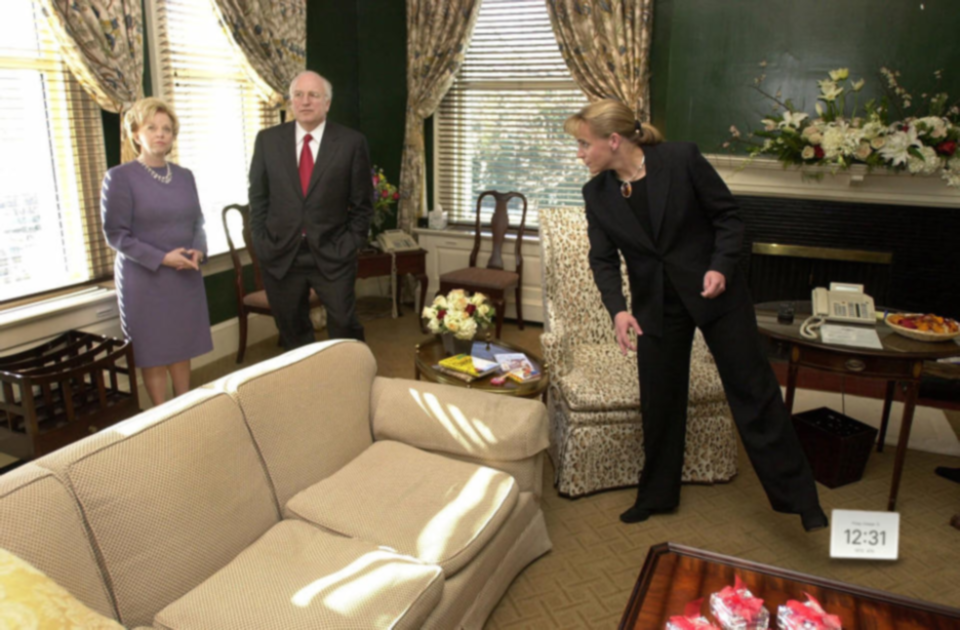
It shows 12h31
